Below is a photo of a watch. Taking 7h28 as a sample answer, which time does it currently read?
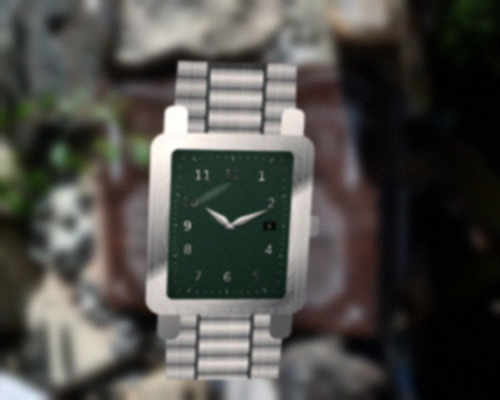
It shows 10h11
